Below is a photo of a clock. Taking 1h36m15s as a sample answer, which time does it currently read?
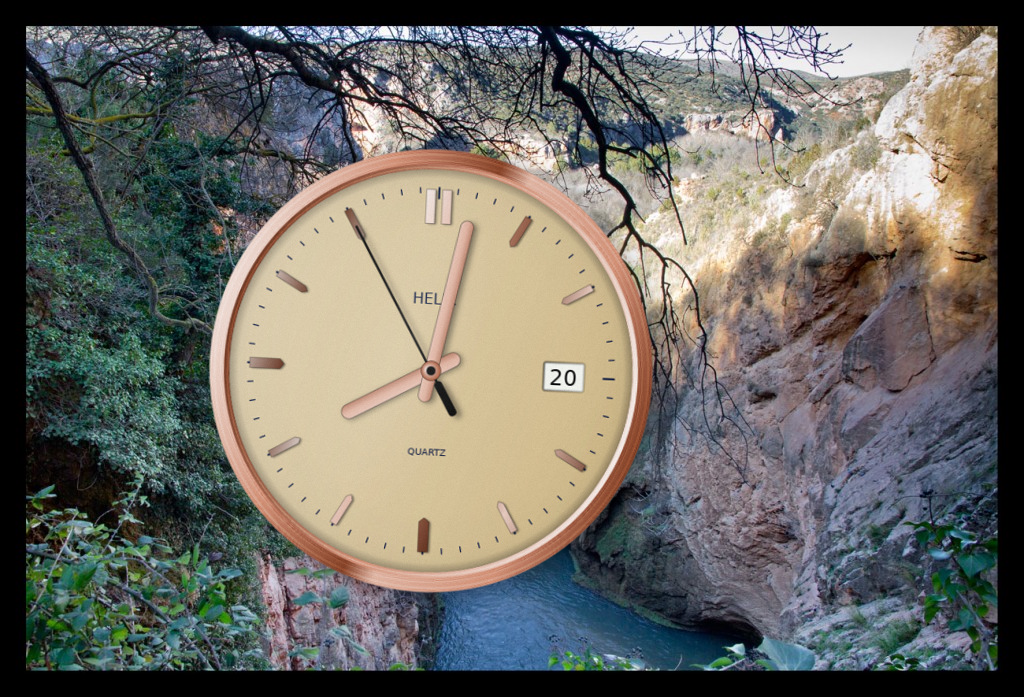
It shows 8h01m55s
